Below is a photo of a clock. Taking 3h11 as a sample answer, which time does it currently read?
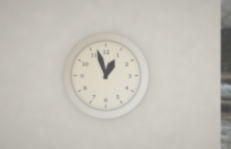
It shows 12h57
